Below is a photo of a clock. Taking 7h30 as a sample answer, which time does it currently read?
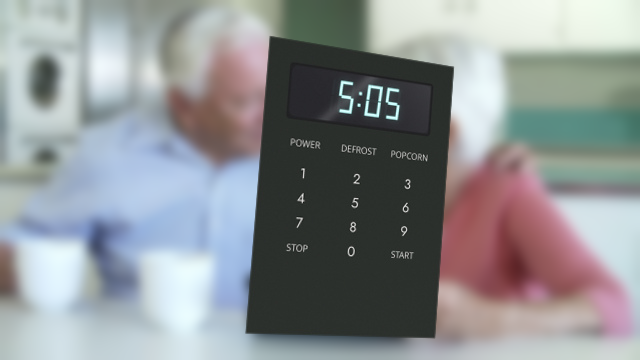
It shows 5h05
